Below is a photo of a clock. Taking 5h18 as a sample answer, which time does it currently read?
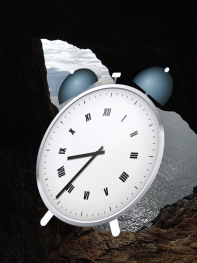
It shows 8h36
